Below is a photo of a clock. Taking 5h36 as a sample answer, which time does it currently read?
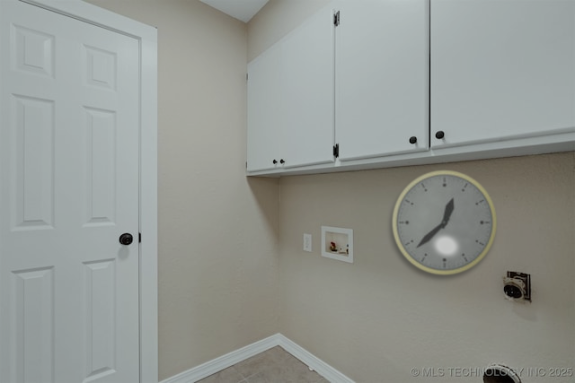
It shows 12h38
